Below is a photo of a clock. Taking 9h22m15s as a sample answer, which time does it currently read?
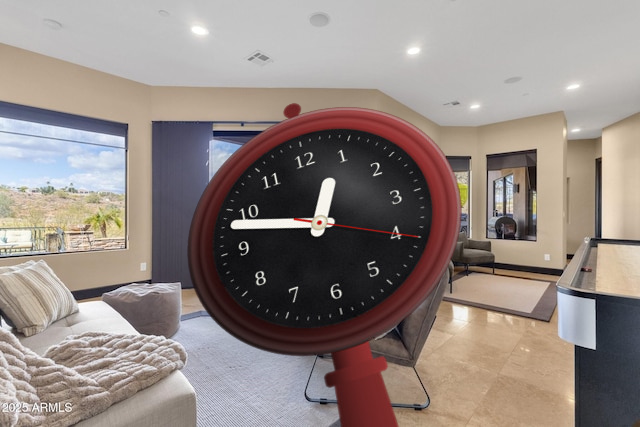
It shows 12h48m20s
